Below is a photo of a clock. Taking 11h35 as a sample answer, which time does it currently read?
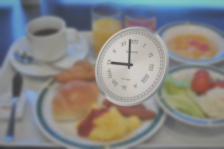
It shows 8h58
